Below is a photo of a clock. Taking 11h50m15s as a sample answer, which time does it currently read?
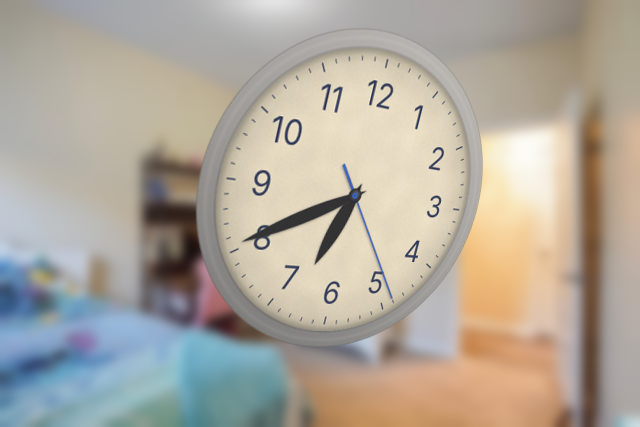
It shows 6h40m24s
